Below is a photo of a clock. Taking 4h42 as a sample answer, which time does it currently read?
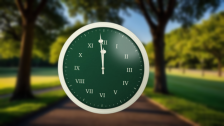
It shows 11h59
